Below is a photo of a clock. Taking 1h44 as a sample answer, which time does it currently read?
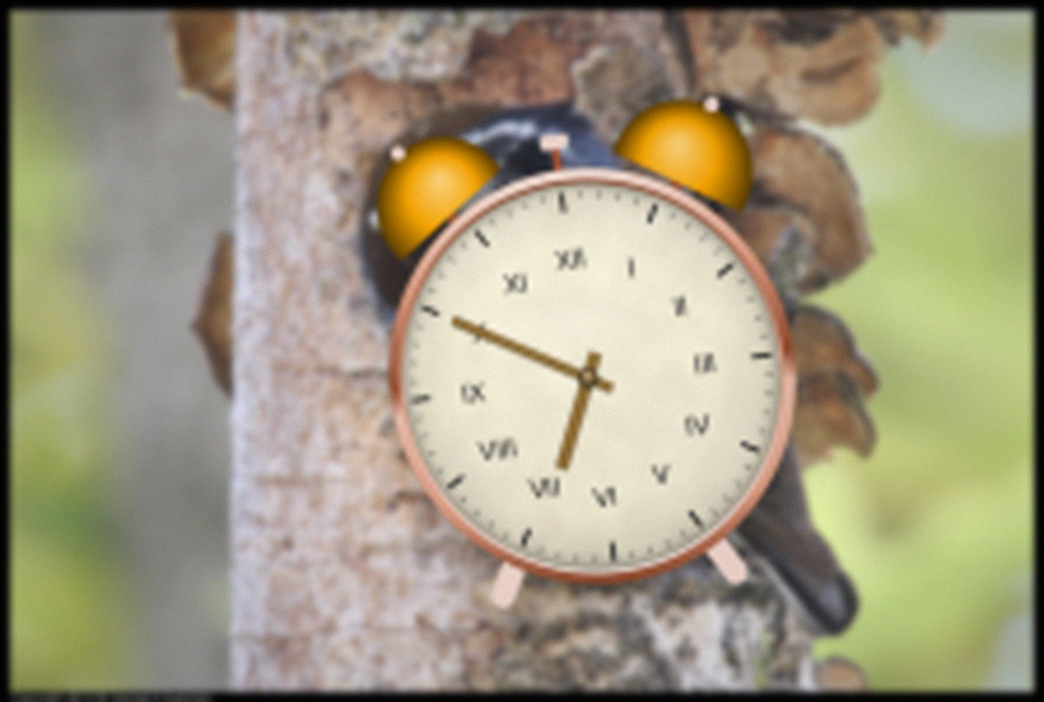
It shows 6h50
